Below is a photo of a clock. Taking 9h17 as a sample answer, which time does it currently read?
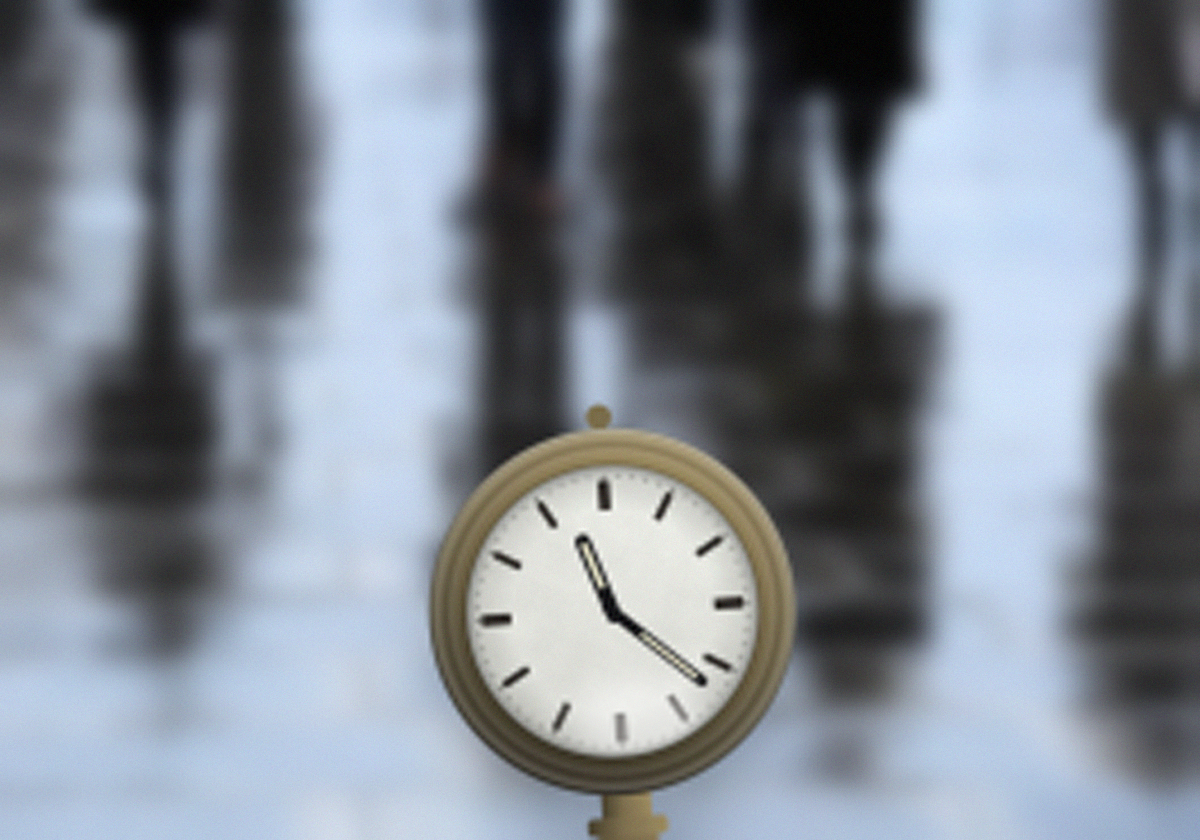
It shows 11h22
